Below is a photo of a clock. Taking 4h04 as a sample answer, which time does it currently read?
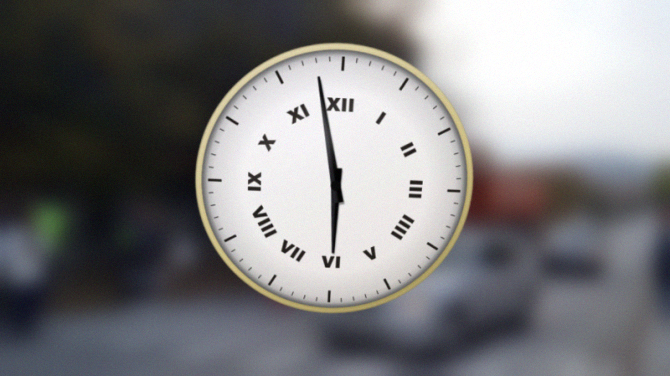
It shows 5h58
